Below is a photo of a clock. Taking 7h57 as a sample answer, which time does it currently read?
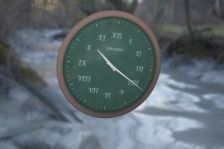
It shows 10h20
